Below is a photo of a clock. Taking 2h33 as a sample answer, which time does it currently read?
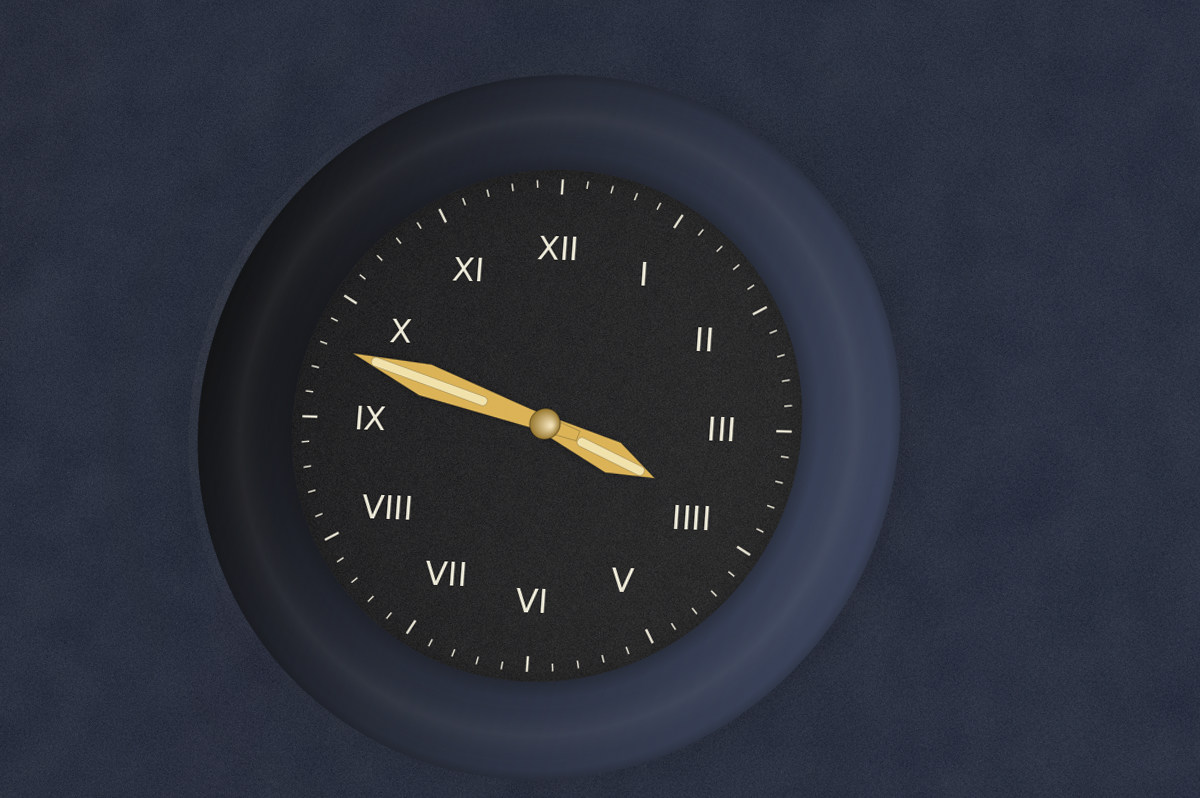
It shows 3h48
